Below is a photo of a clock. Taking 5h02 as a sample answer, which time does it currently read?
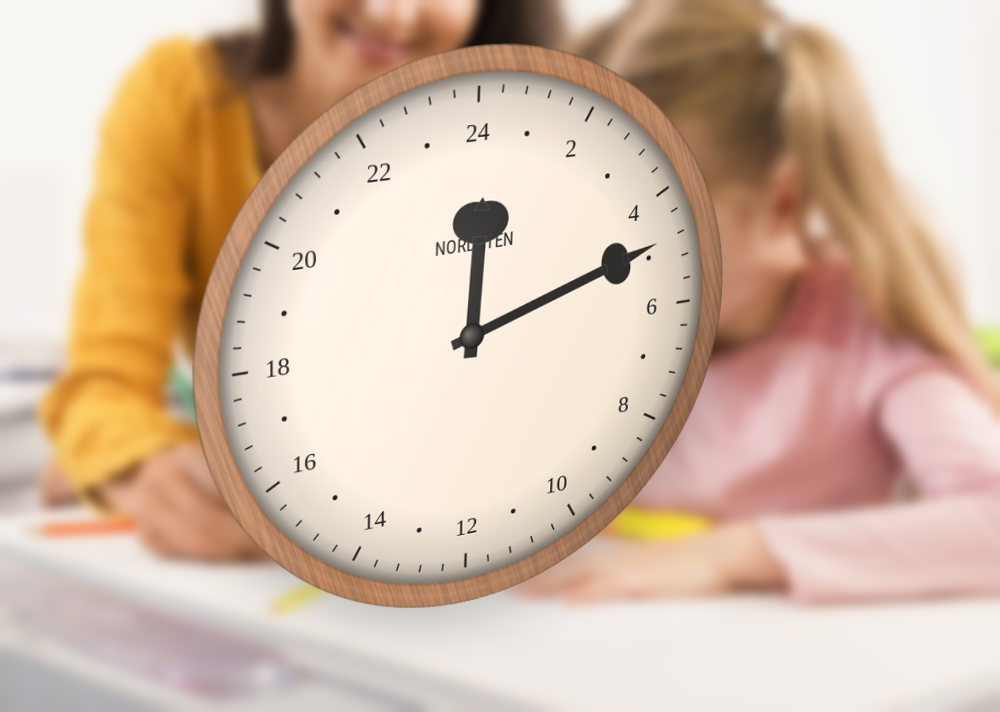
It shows 0h12
